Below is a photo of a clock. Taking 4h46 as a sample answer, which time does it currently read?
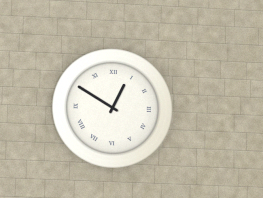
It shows 12h50
